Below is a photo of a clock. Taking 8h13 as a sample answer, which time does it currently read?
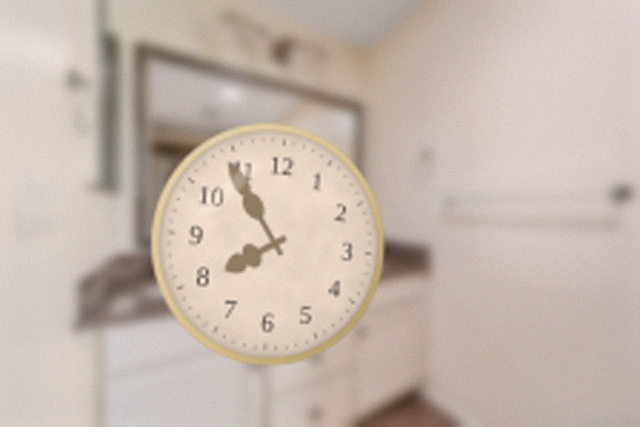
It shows 7h54
